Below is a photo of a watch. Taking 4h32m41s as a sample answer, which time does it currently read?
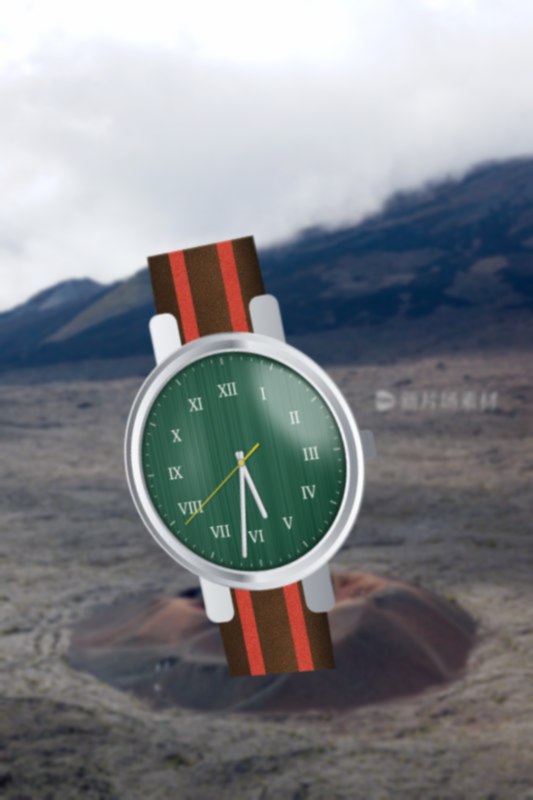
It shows 5h31m39s
